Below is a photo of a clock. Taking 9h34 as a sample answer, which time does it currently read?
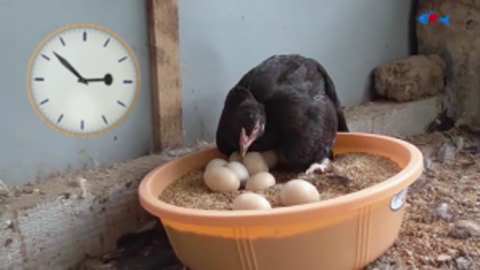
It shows 2h52
